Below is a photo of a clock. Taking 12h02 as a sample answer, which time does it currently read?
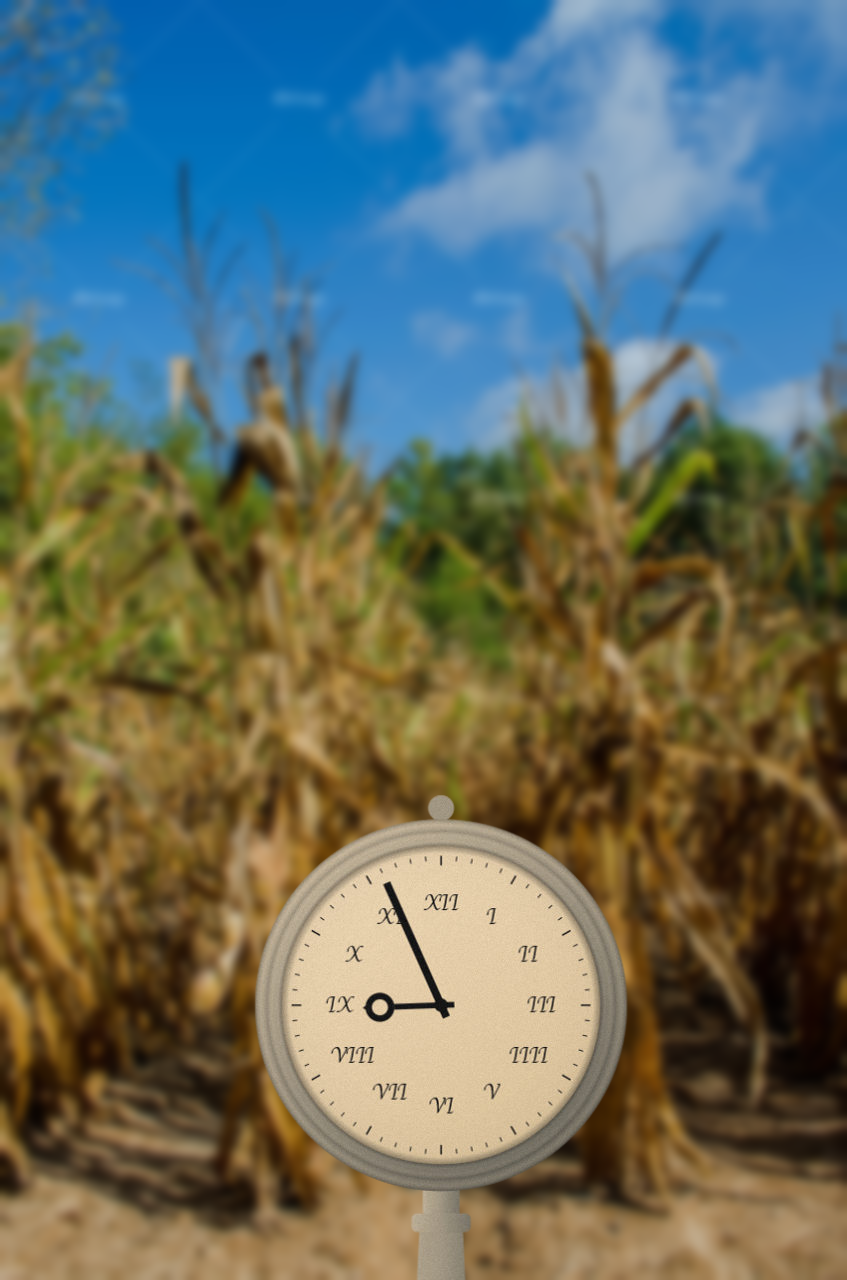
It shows 8h56
